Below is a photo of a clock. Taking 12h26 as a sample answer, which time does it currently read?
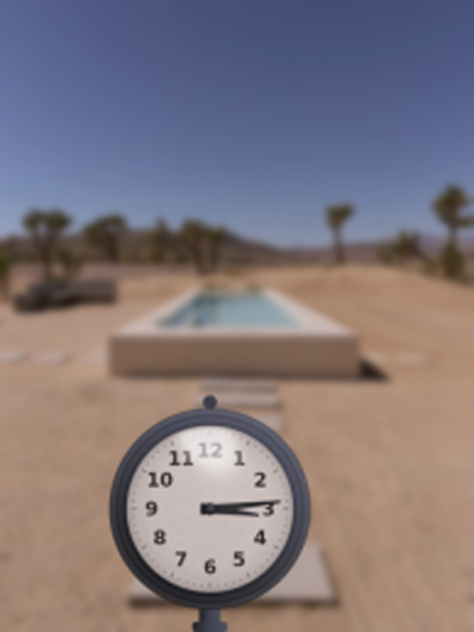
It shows 3h14
